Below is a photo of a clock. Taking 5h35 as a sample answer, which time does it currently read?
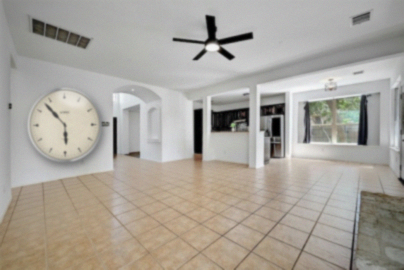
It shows 5h53
